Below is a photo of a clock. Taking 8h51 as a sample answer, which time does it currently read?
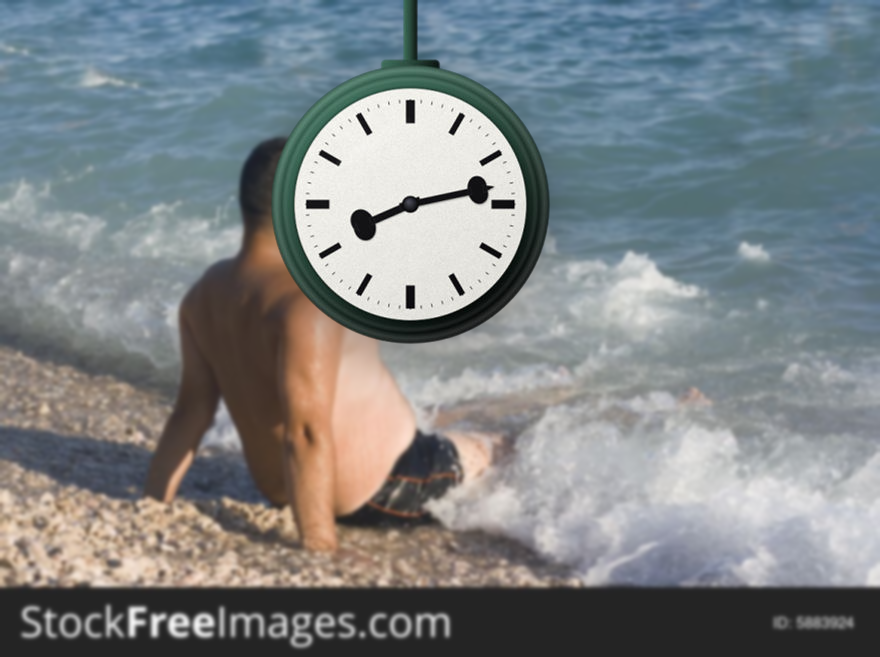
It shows 8h13
